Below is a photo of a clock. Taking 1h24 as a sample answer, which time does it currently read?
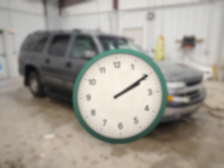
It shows 2h10
